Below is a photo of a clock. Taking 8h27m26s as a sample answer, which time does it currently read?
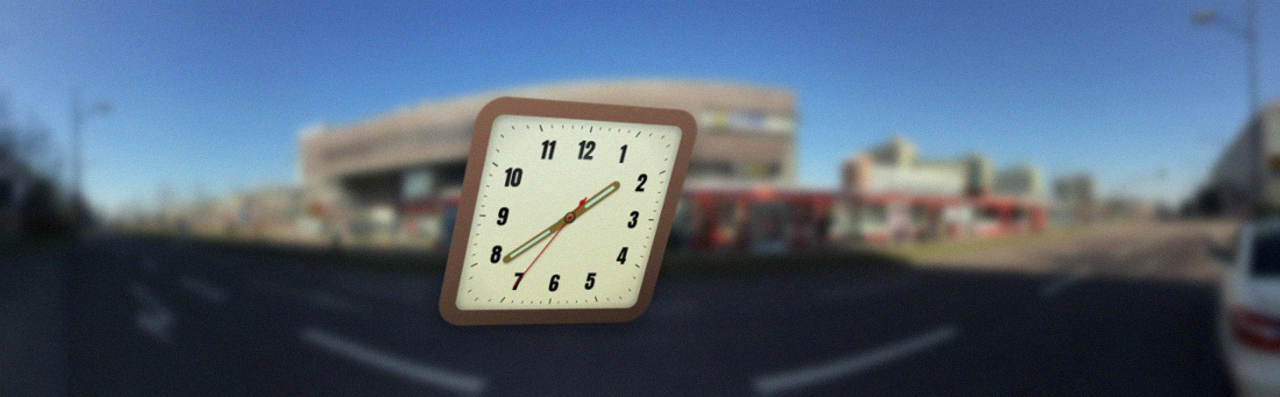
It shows 1h38m35s
